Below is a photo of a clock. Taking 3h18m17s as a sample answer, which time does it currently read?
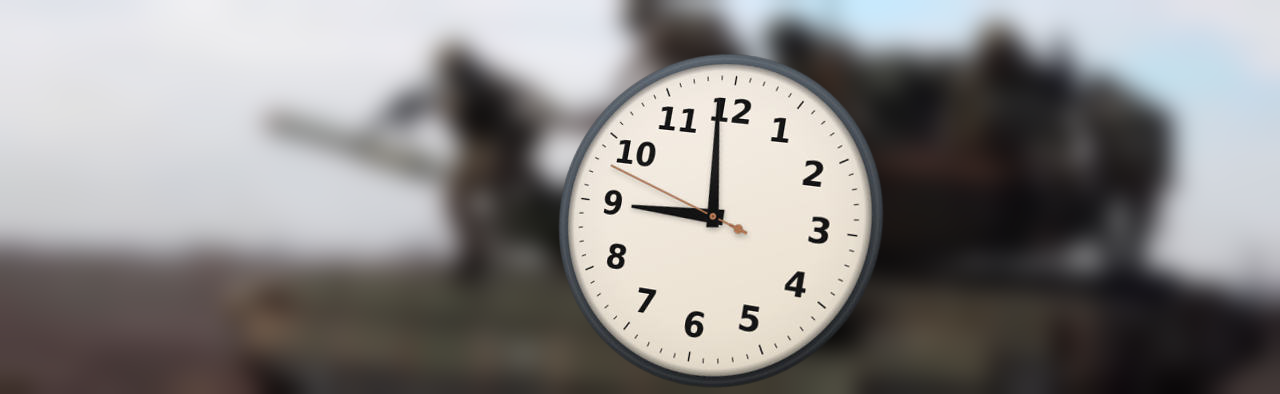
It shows 8h58m48s
